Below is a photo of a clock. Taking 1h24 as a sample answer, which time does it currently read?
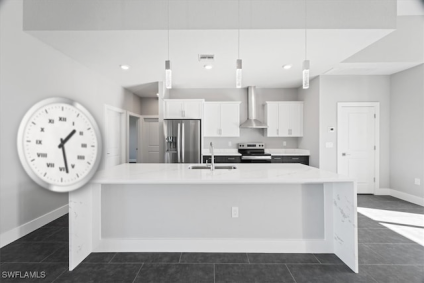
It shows 1h28
